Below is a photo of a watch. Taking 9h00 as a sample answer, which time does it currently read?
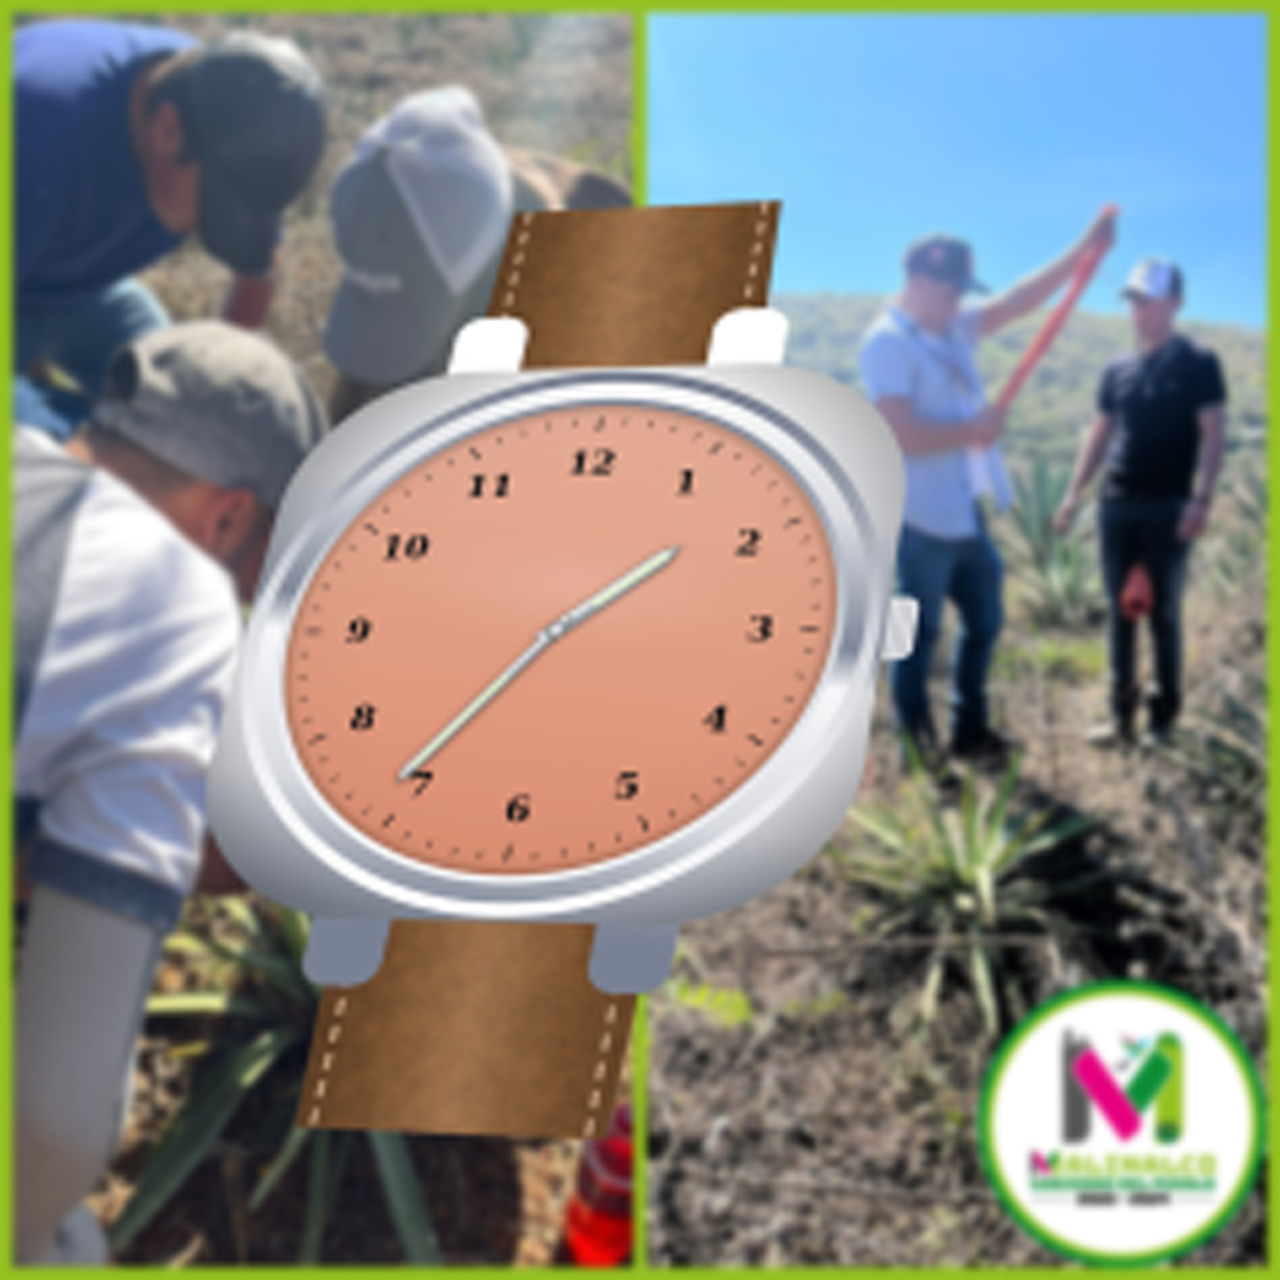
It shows 1h36
